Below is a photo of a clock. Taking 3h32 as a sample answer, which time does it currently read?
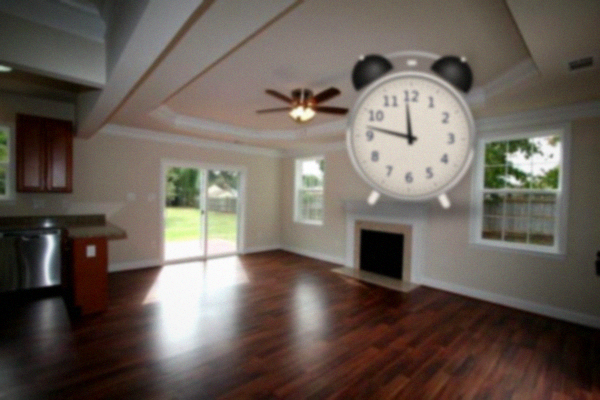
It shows 11h47
